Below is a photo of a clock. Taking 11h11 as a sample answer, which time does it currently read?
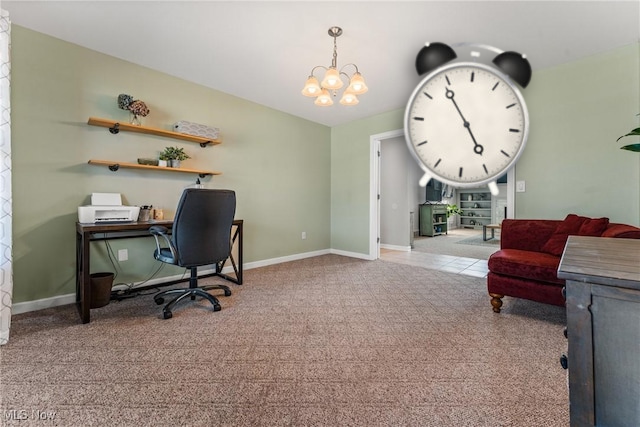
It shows 4h54
